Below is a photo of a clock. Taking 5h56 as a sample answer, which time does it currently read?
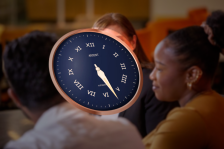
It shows 5h27
